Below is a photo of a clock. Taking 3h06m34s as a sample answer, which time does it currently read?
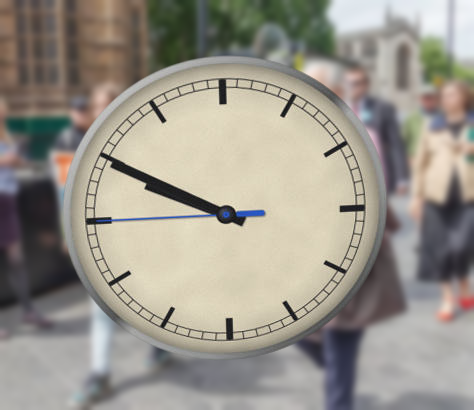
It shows 9h49m45s
